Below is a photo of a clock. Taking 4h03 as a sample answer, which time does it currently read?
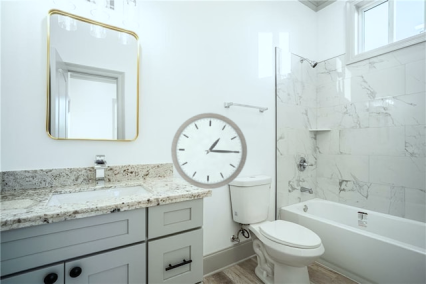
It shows 1h15
